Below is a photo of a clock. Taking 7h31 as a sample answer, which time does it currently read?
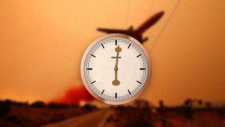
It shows 6h01
